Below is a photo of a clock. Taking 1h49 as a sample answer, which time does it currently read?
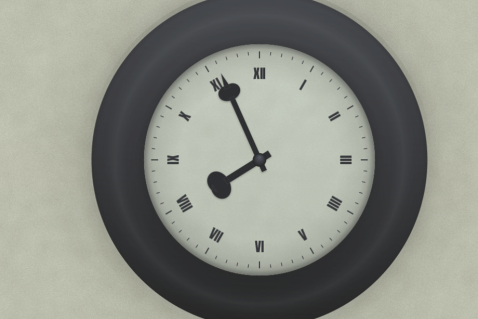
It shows 7h56
